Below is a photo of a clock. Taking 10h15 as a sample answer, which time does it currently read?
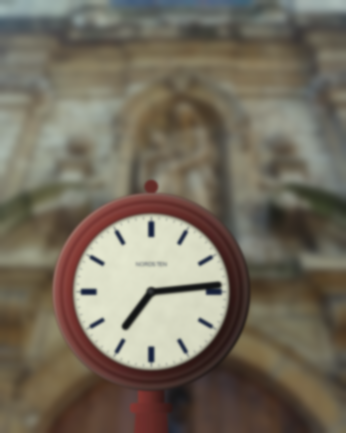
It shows 7h14
